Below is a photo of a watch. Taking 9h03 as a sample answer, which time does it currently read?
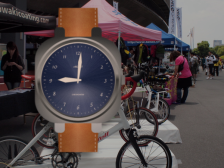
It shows 9h01
